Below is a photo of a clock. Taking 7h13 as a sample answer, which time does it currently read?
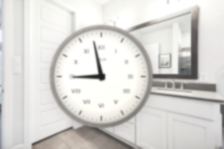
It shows 8h58
